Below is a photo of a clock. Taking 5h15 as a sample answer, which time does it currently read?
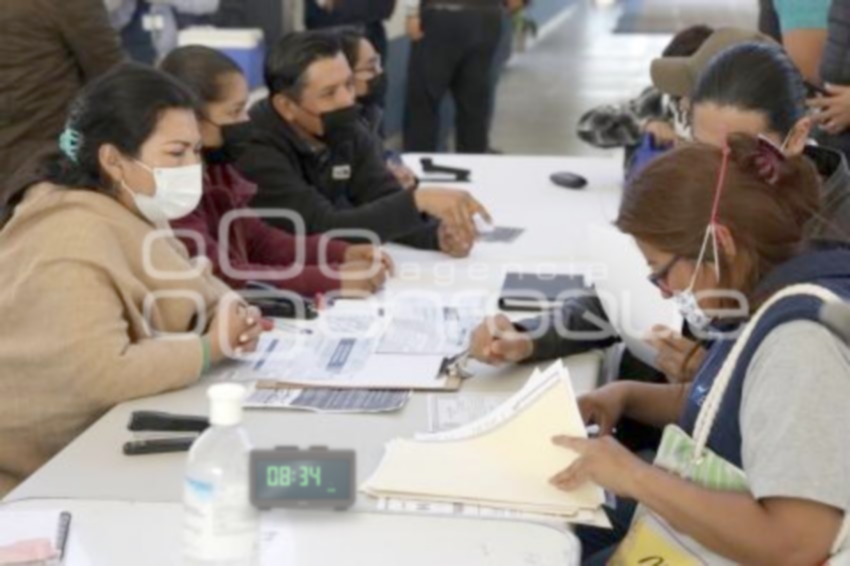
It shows 8h34
